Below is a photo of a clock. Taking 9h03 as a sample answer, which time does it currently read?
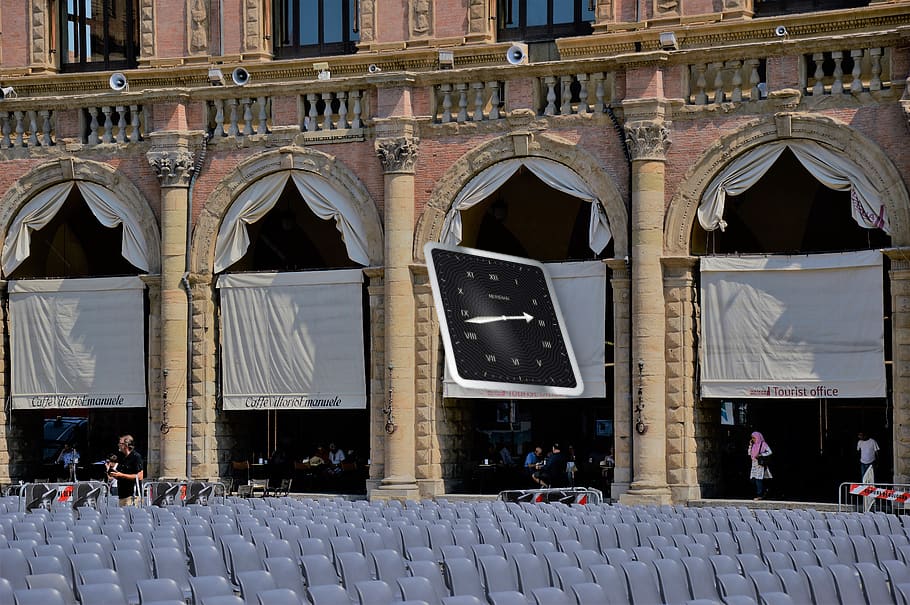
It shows 2h43
